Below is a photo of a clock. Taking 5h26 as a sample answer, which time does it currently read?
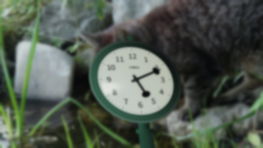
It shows 5h11
